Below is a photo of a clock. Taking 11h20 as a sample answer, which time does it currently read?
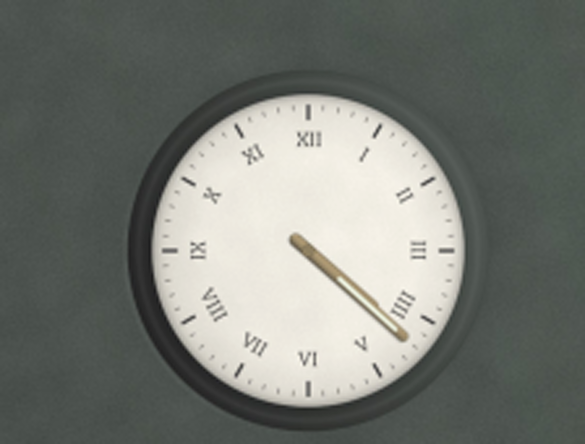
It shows 4h22
